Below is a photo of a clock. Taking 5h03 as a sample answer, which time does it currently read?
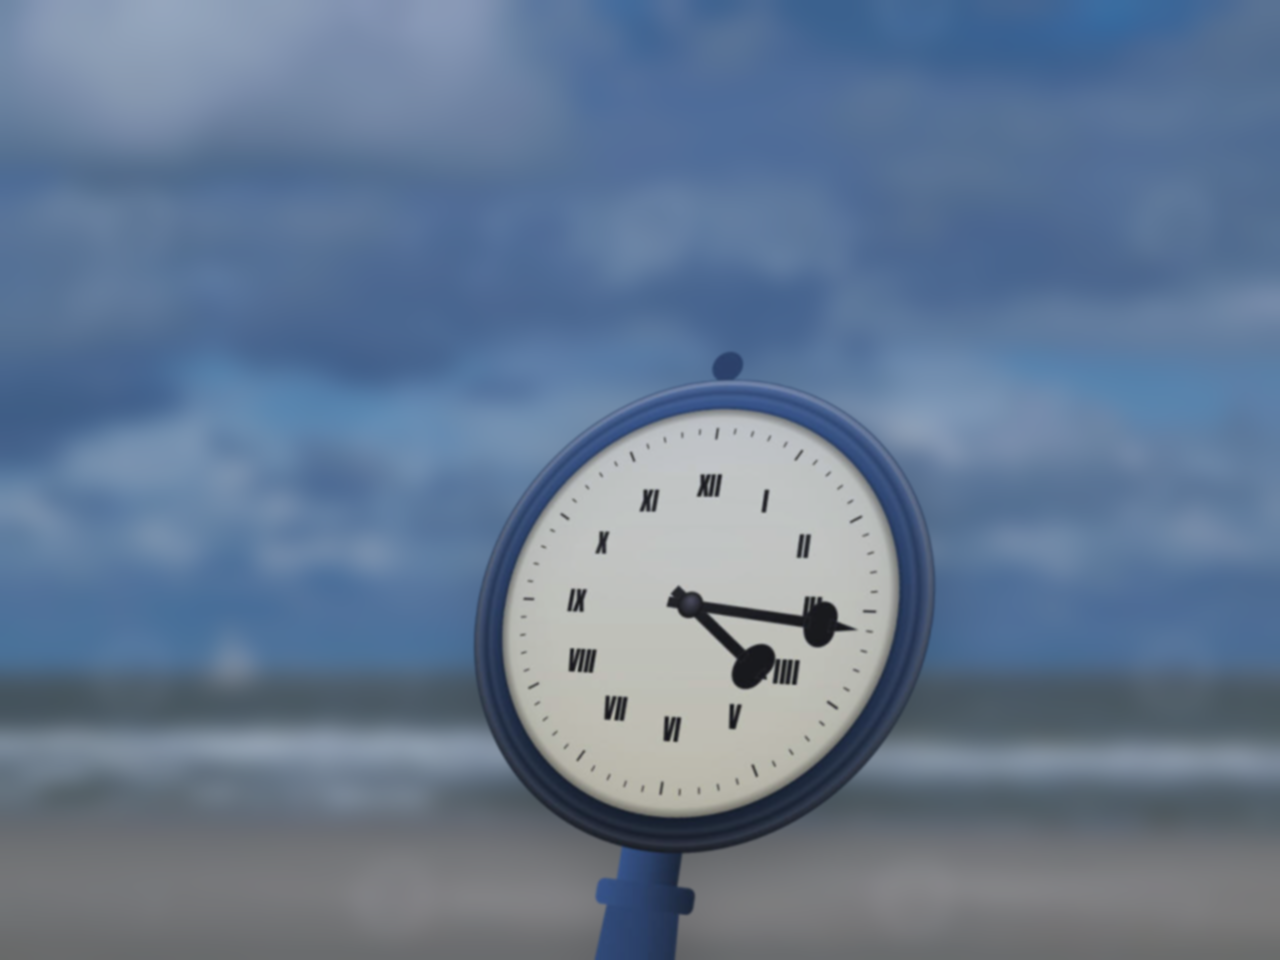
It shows 4h16
